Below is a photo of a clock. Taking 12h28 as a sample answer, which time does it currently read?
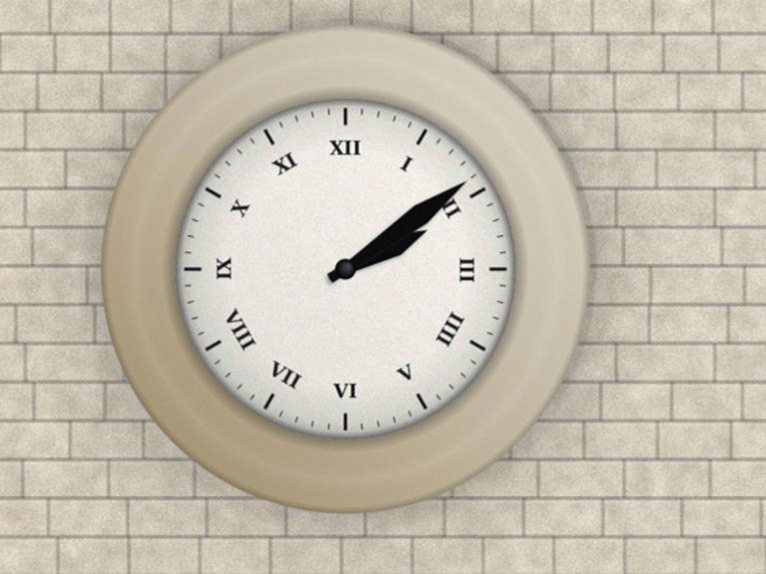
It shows 2h09
